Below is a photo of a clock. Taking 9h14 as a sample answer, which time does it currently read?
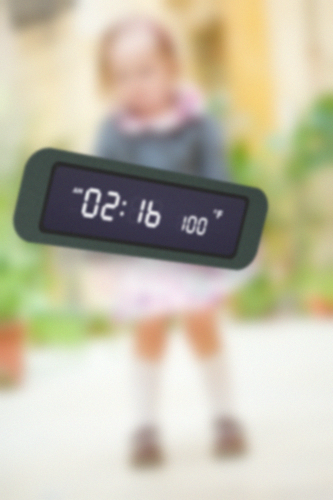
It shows 2h16
